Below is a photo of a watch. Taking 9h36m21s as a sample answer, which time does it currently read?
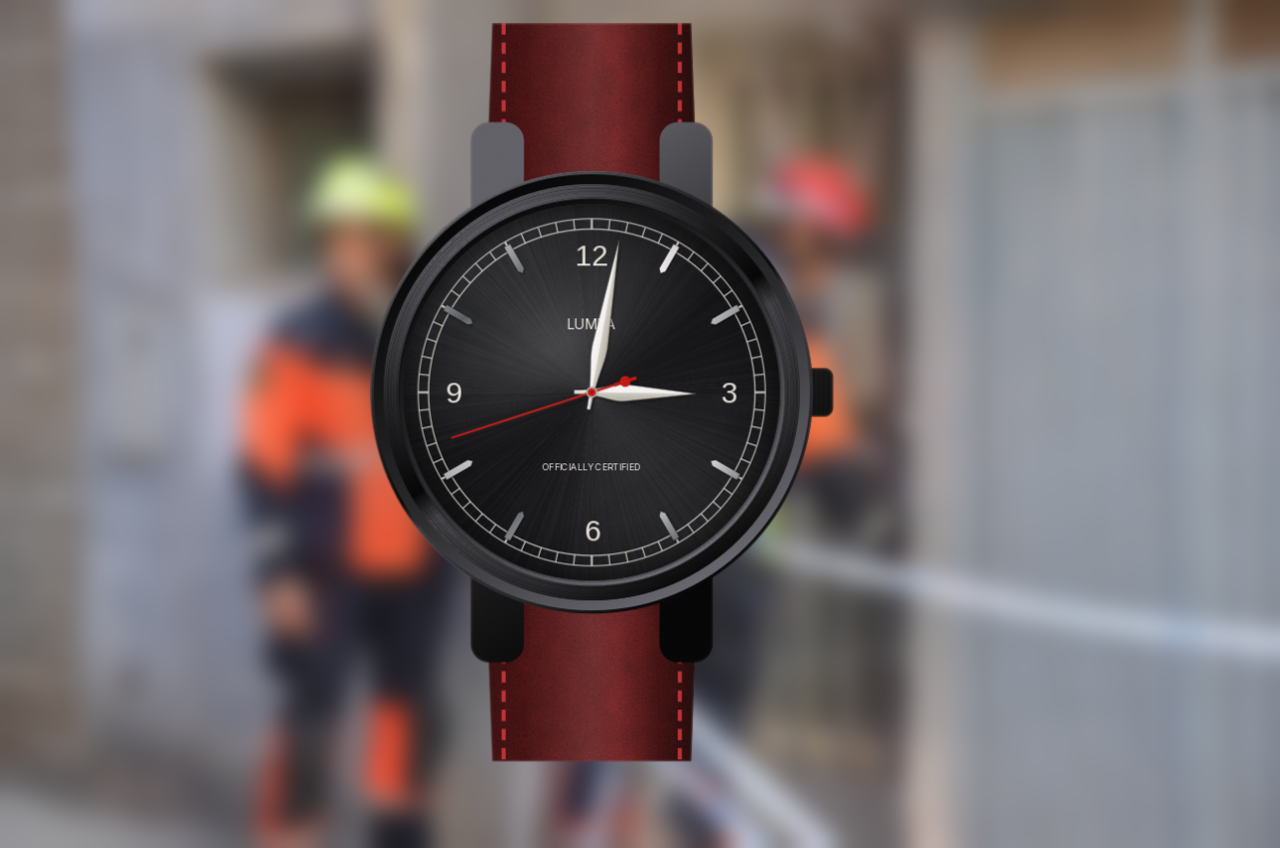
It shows 3h01m42s
